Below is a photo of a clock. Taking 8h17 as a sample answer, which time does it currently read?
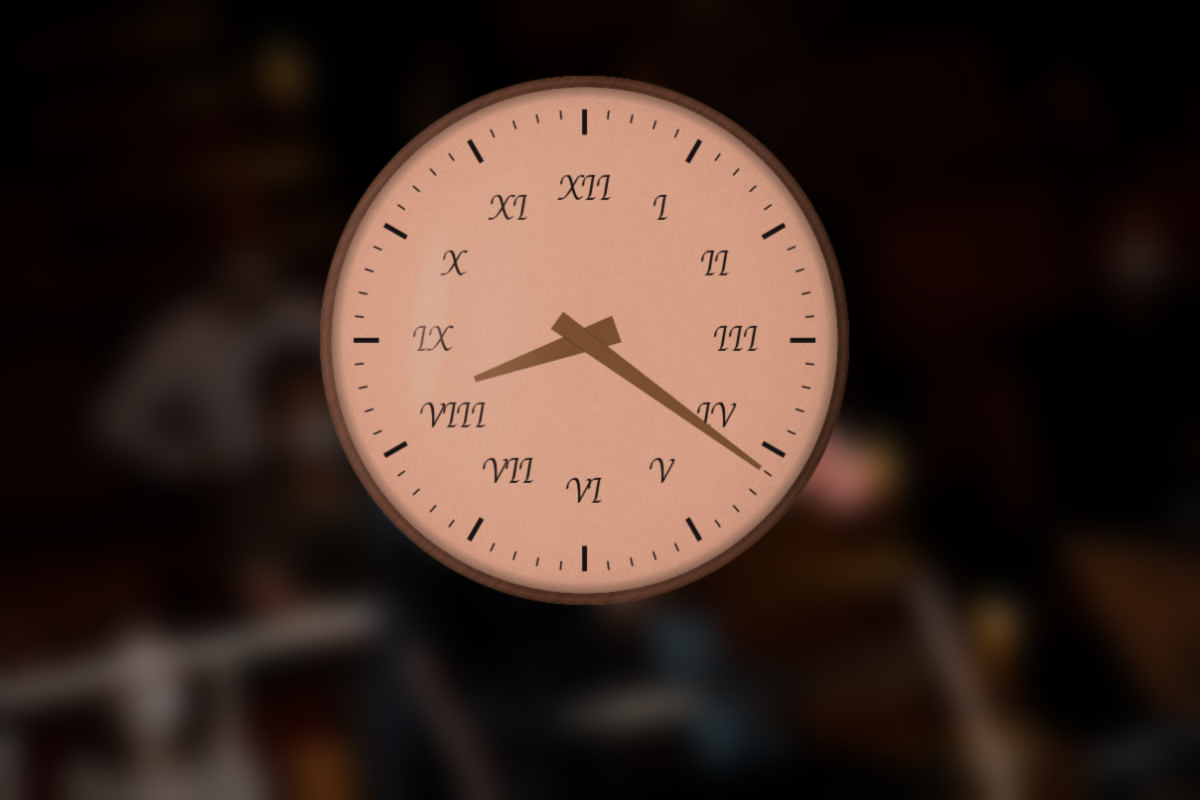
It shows 8h21
